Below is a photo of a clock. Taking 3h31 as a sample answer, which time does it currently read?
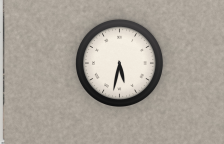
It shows 5h32
